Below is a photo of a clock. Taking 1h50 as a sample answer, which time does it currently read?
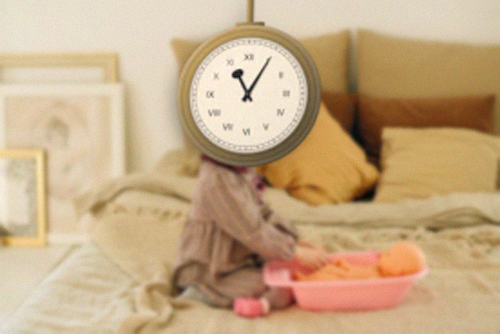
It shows 11h05
